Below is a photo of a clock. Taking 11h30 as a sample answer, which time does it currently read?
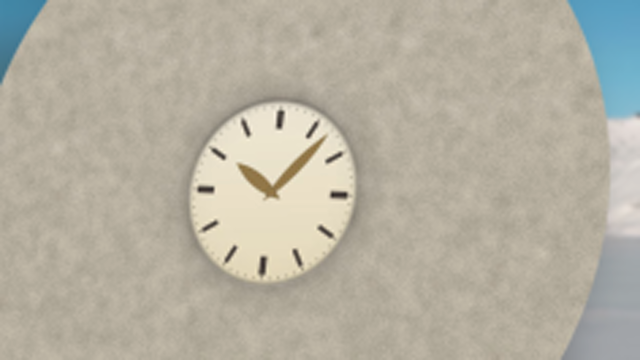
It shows 10h07
